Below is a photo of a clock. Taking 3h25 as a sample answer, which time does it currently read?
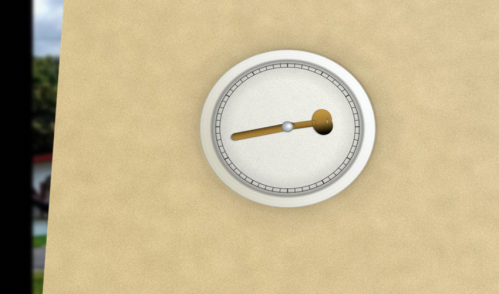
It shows 2h43
